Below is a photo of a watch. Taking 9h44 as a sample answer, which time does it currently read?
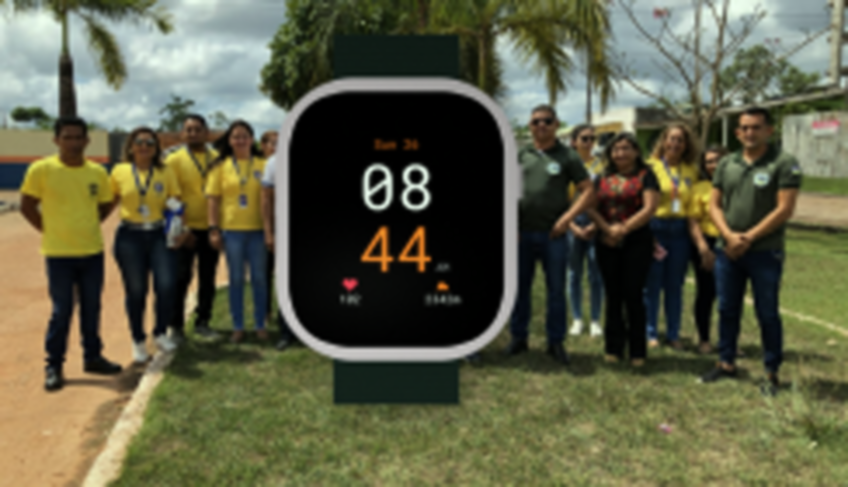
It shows 8h44
